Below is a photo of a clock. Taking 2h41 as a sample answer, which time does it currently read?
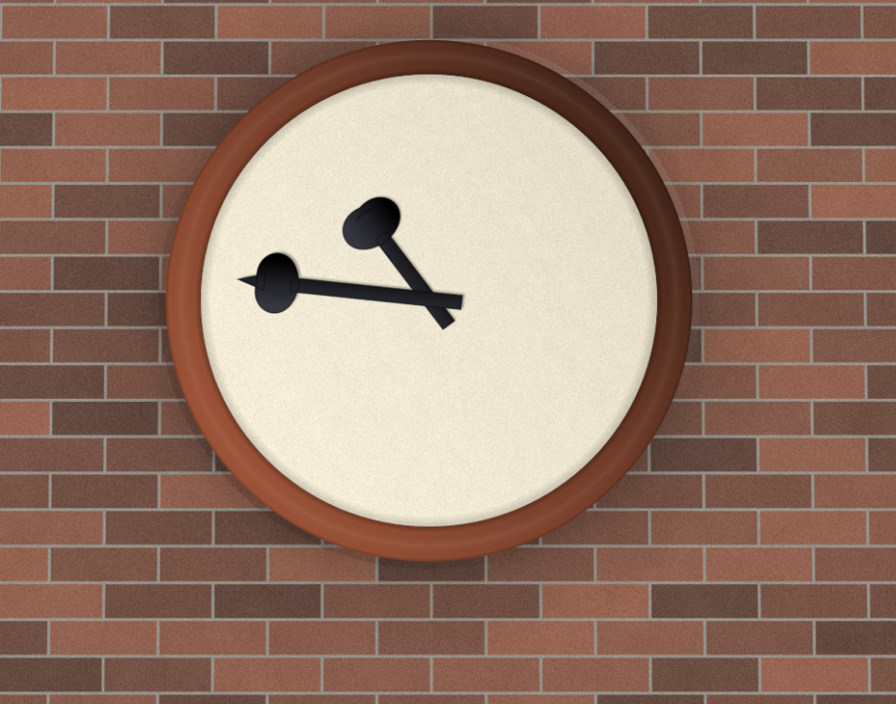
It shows 10h46
